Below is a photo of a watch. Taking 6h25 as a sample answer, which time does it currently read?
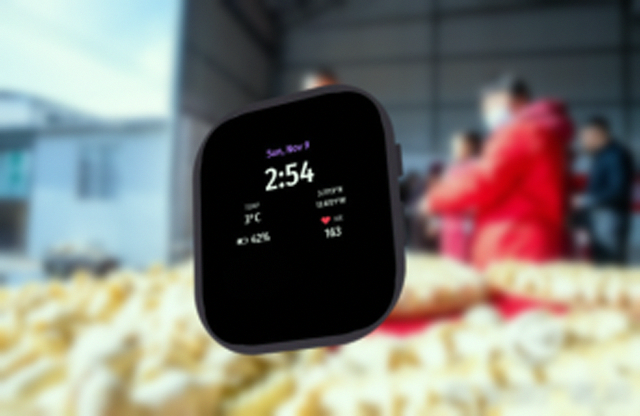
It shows 2h54
